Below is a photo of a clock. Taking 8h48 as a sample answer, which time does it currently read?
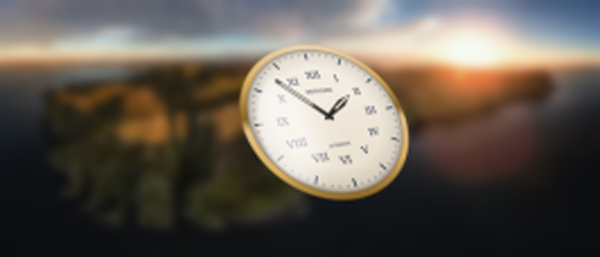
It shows 1h53
